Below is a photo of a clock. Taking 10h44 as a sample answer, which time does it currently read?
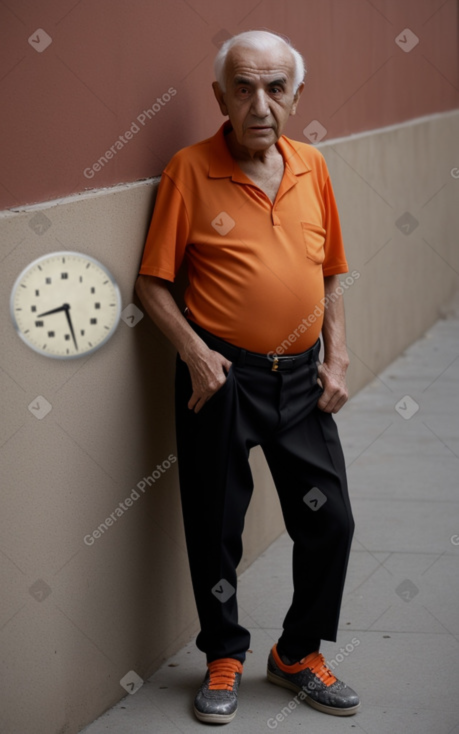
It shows 8h28
